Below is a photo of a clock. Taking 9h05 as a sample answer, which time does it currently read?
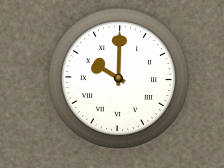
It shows 10h00
